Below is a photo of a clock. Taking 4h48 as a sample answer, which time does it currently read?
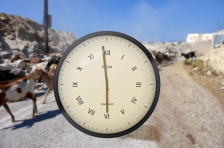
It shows 5h59
